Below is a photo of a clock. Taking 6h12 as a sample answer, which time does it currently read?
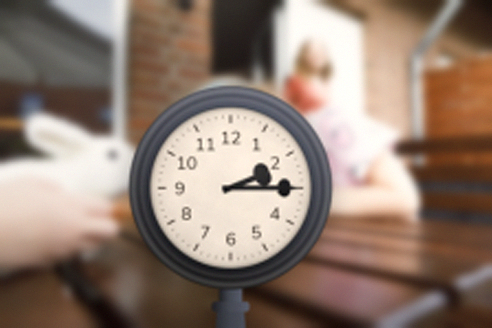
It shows 2h15
